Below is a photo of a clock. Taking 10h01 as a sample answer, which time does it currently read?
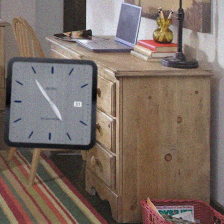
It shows 4h54
